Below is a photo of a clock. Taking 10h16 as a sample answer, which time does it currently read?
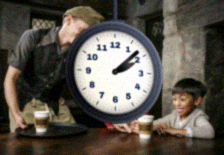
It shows 2h08
